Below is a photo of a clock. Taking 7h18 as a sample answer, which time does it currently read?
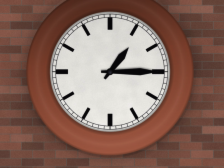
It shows 1h15
